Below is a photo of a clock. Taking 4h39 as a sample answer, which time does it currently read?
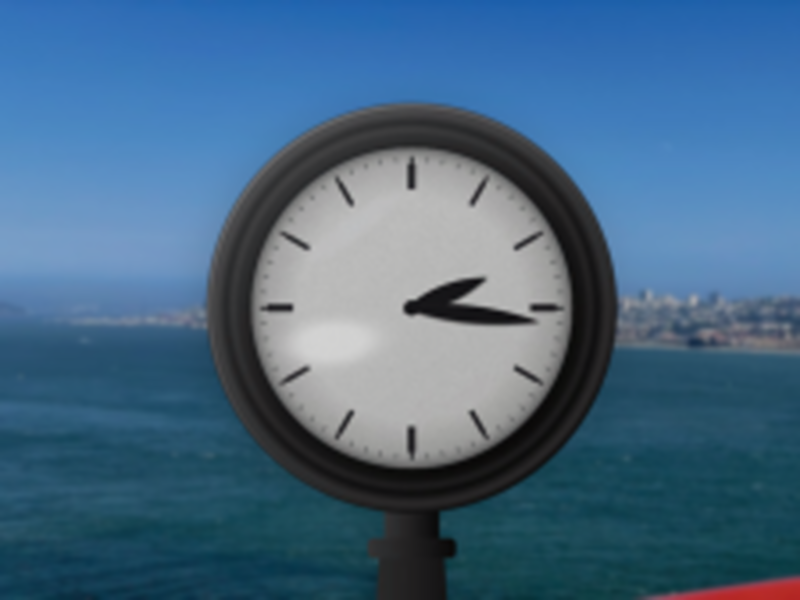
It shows 2h16
